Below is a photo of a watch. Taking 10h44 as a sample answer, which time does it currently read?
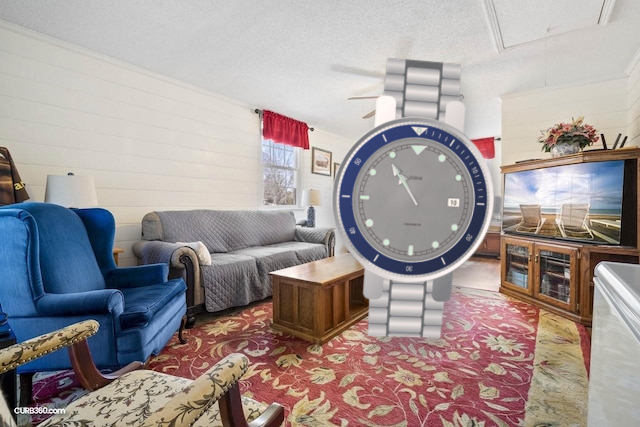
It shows 10h54
